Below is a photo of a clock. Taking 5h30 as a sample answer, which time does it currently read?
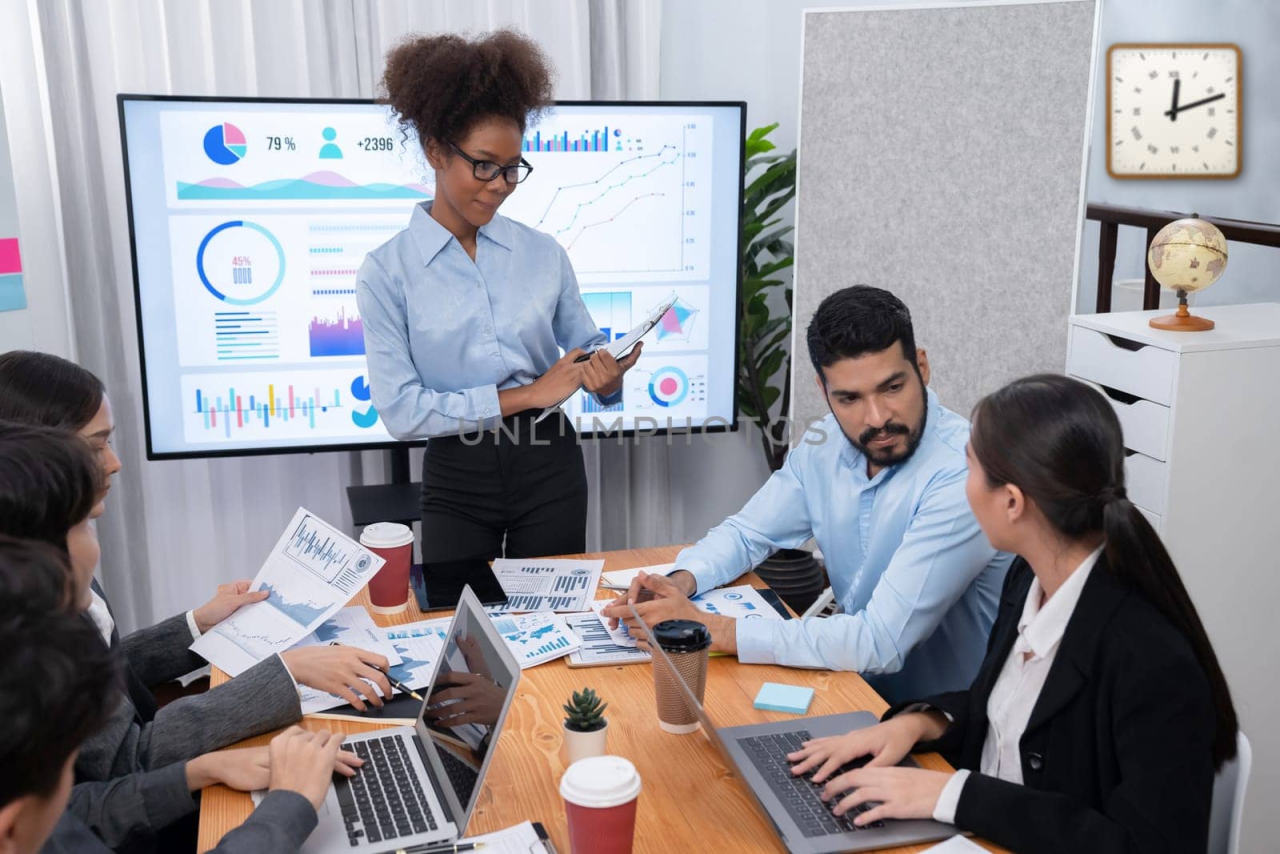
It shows 12h12
